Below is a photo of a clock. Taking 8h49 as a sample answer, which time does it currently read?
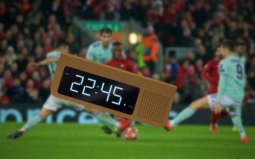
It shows 22h45
